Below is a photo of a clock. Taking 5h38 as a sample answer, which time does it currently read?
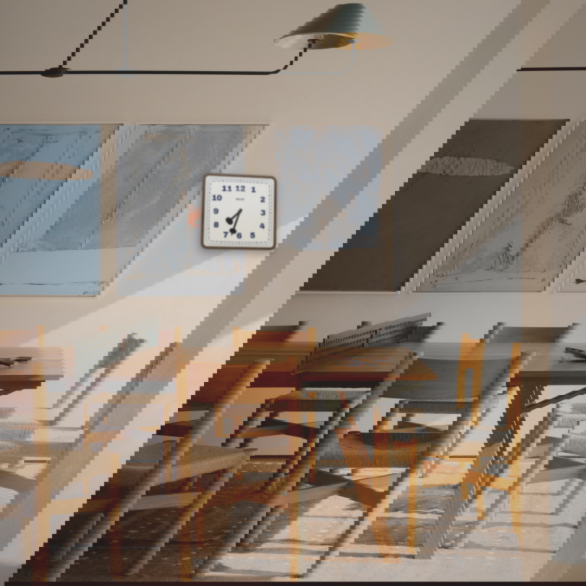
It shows 7h33
